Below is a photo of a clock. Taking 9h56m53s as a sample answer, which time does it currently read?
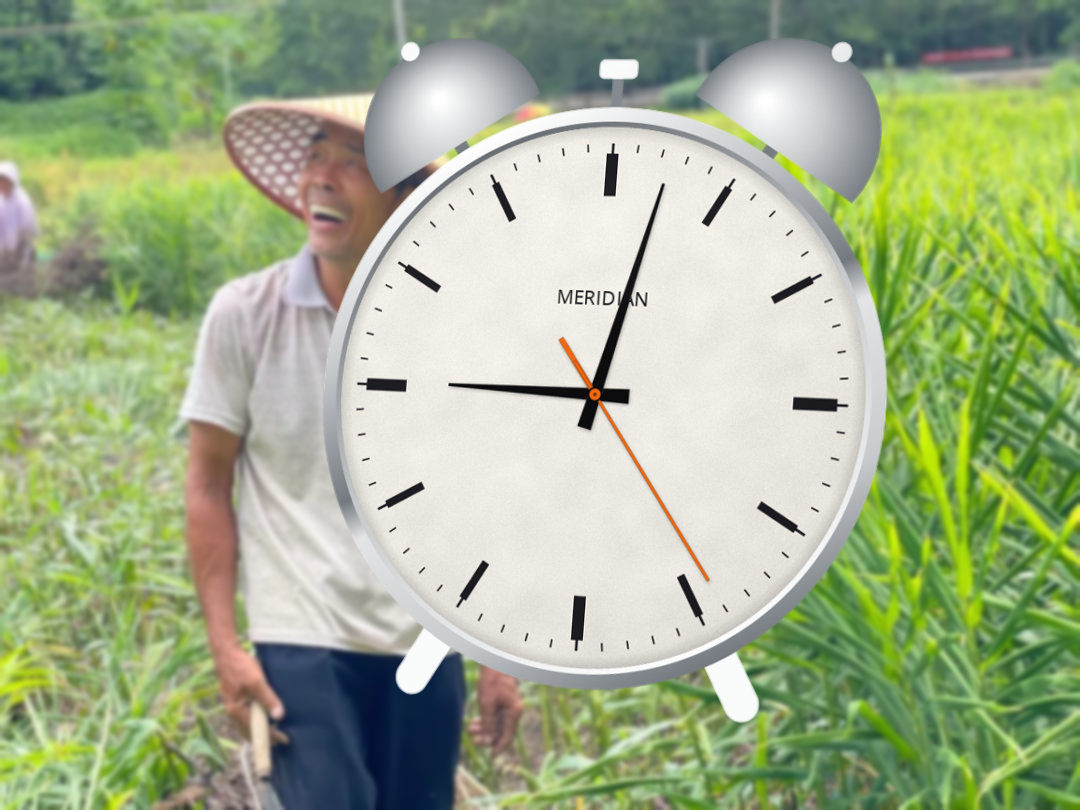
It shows 9h02m24s
